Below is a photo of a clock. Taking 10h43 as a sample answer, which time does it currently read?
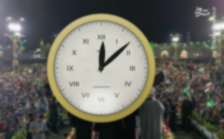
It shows 12h08
